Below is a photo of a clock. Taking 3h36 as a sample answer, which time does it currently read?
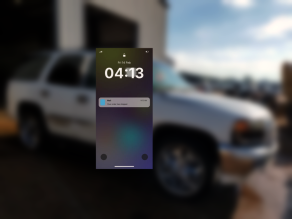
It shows 4h13
